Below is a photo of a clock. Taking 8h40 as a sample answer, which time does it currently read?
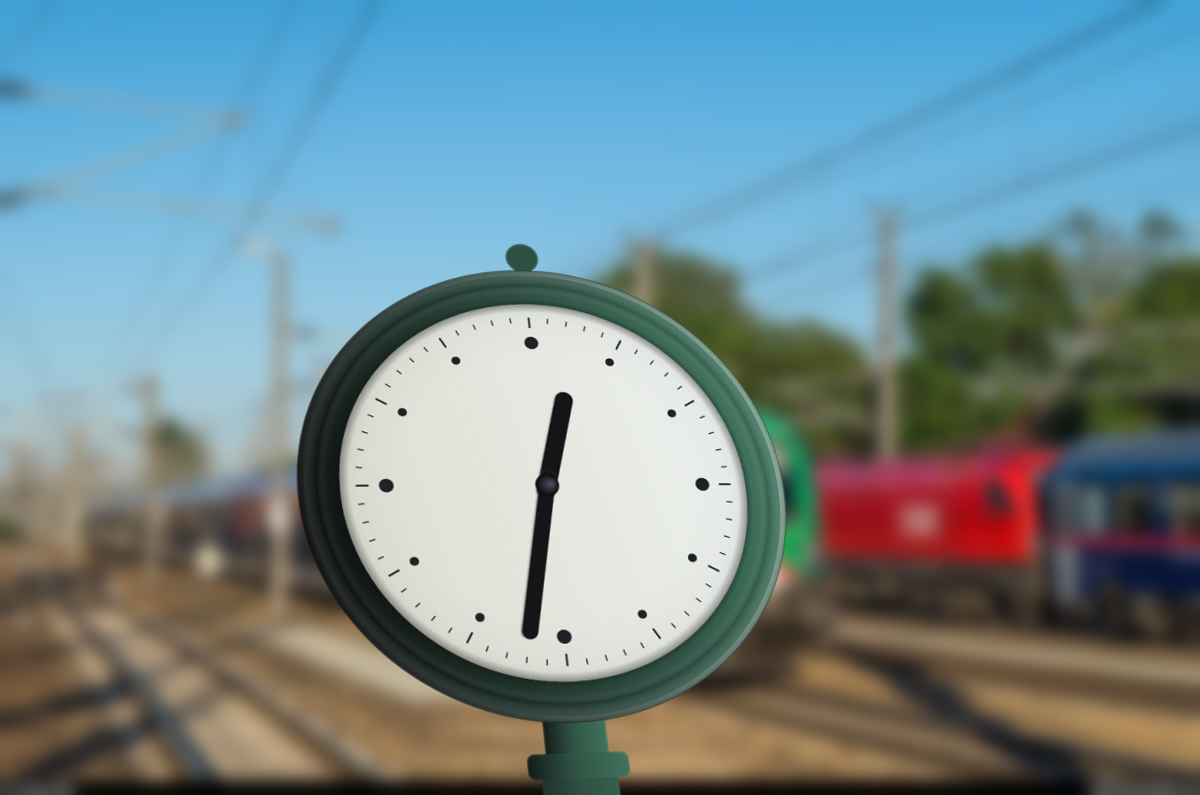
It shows 12h32
